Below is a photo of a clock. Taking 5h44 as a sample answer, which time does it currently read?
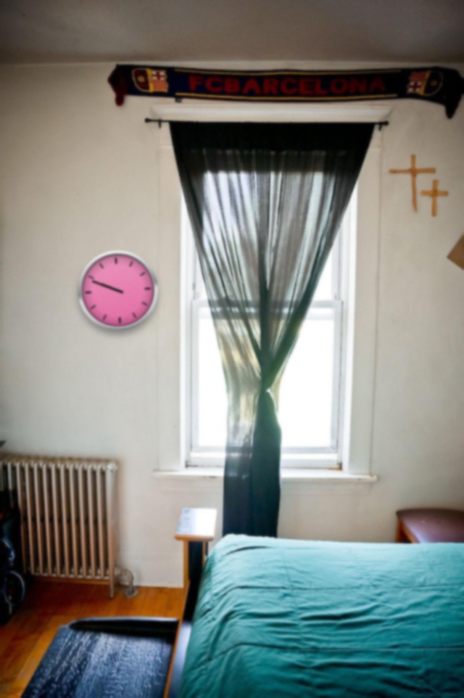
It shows 9h49
